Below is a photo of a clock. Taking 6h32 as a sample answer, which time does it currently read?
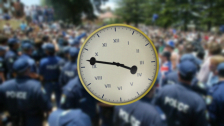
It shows 3h47
